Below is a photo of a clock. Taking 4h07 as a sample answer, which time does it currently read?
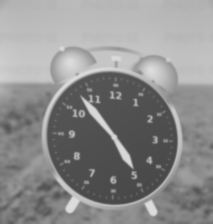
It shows 4h53
